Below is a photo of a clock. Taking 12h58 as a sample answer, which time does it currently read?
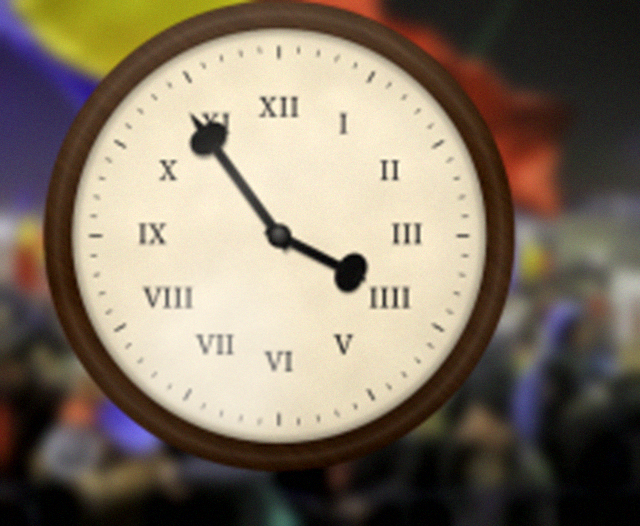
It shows 3h54
